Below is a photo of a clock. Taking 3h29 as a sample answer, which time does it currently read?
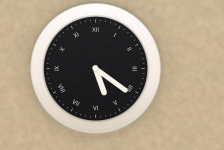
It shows 5h21
